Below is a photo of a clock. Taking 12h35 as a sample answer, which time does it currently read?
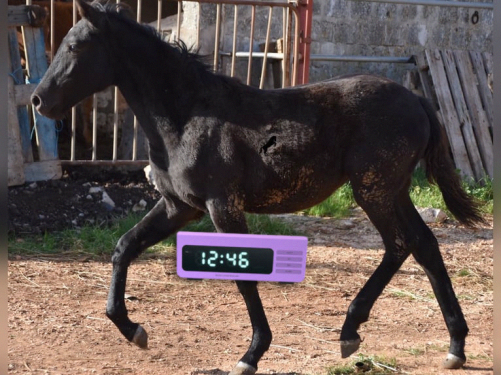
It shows 12h46
